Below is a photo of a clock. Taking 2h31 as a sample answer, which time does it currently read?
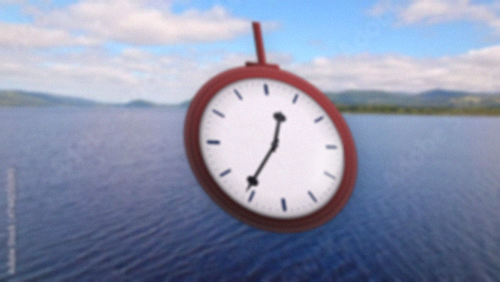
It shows 12h36
